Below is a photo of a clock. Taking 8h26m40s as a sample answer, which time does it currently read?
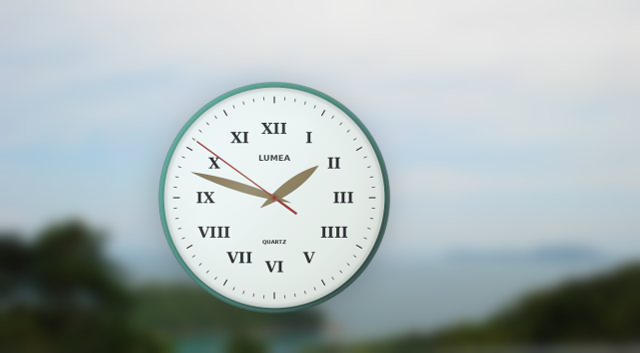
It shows 1h47m51s
